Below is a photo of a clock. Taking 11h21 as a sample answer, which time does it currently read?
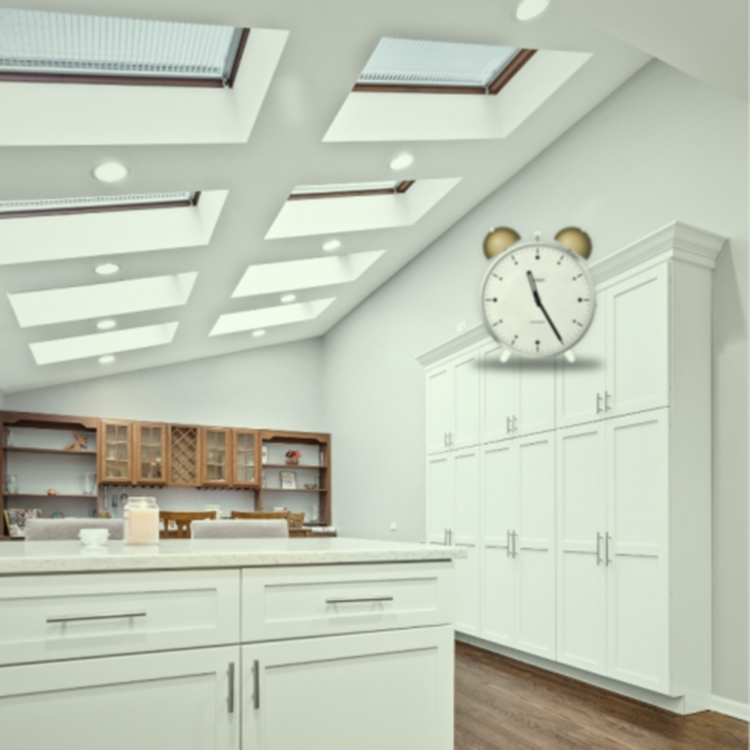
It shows 11h25
